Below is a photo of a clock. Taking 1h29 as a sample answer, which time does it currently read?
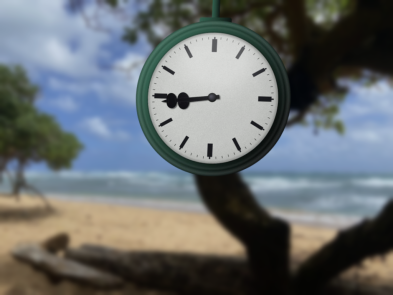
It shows 8h44
